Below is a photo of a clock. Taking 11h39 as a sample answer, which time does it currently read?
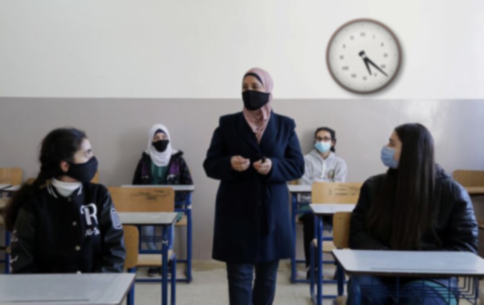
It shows 5h22
